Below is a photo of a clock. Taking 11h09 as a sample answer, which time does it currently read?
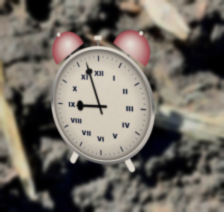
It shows 8h57
